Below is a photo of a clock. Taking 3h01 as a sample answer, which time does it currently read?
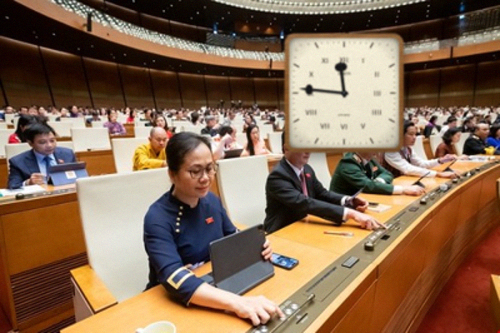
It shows 11h46
